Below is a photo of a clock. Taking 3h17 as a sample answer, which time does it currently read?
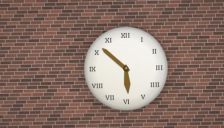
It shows 5h52
